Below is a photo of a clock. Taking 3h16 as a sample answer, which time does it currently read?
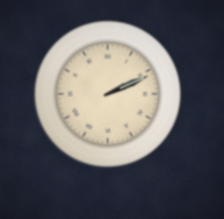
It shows 2h11
